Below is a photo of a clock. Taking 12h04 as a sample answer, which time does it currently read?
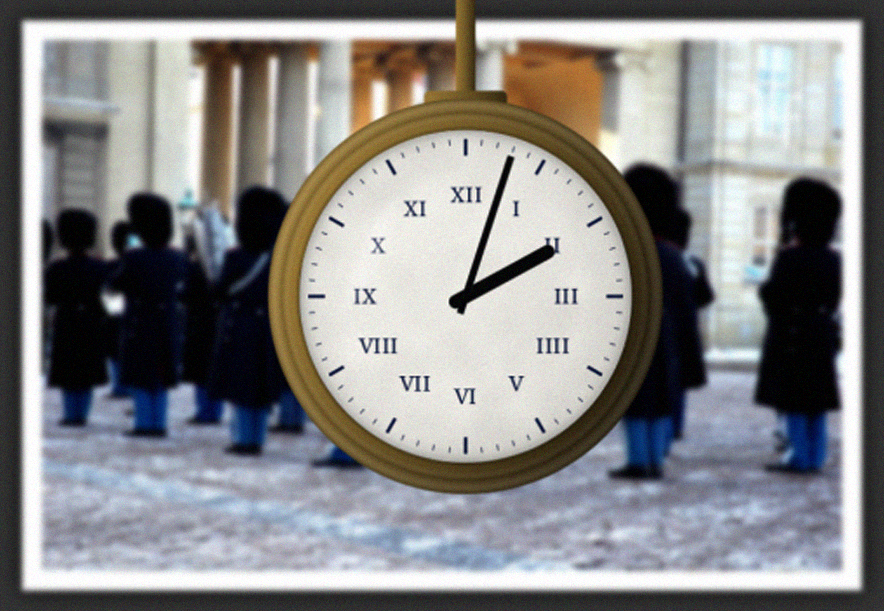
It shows 2h03
